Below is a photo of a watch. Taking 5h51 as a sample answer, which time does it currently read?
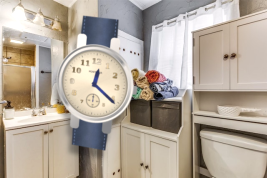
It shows 12h21
